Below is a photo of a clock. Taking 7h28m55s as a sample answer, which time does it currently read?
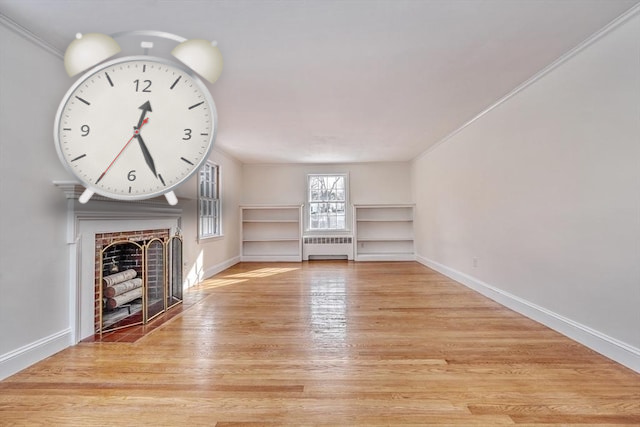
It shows 12h25m35s
